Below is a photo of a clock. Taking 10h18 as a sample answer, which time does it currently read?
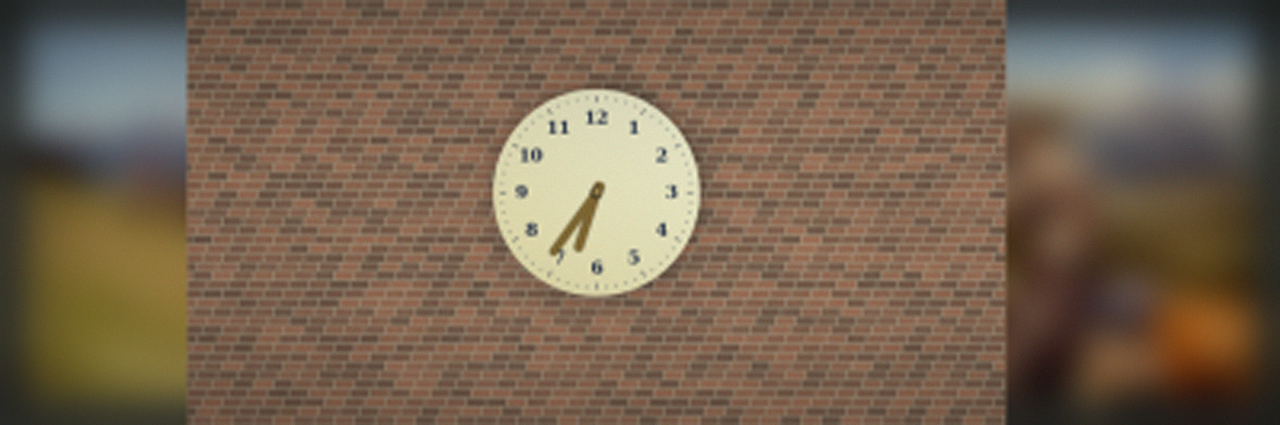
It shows 6h36
